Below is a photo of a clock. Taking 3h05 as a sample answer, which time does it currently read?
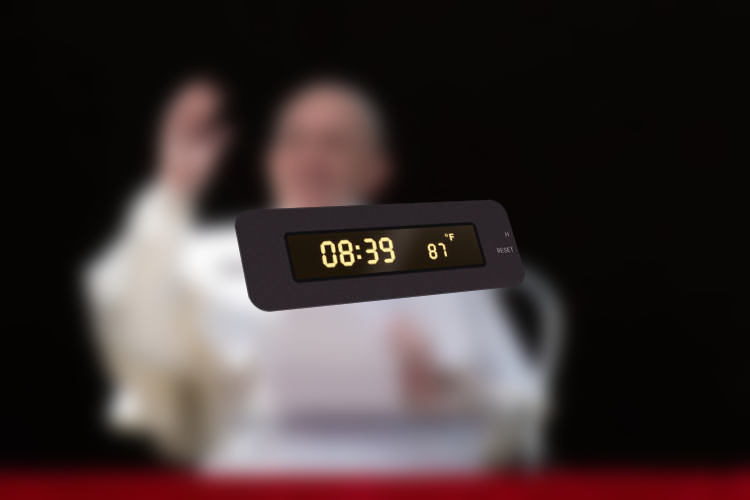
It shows 8h39
